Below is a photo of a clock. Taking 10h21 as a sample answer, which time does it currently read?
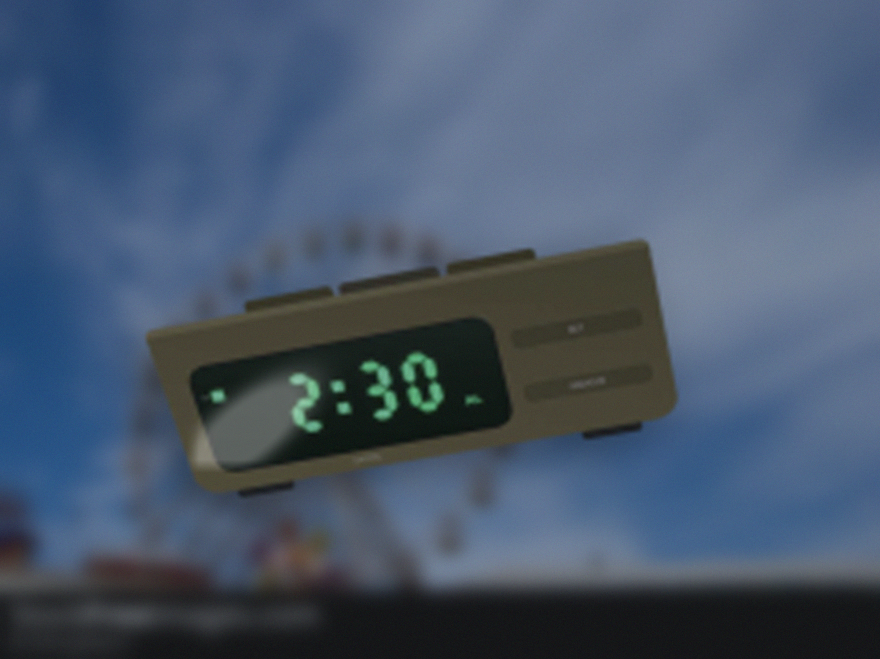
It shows 2h30
